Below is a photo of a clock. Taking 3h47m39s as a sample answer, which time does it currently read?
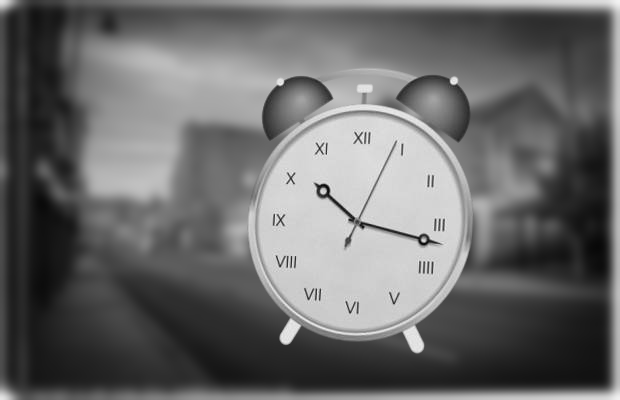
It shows 10h17m04s
